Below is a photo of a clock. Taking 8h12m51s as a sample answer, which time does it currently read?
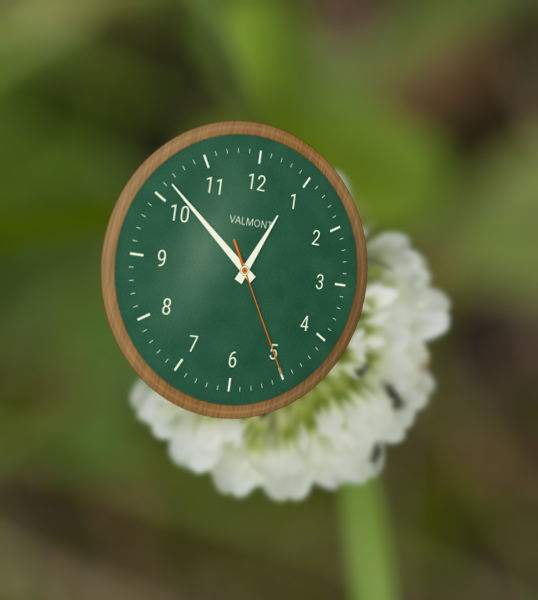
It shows 12h51m25s
